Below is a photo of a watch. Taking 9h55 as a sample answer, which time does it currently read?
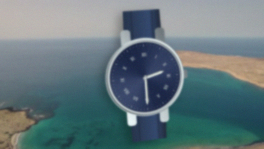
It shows 2h30
